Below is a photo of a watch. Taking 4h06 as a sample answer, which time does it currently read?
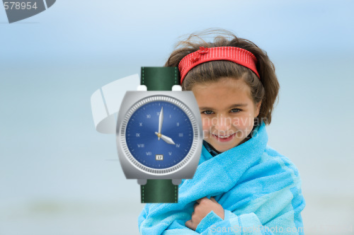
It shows 4h01
